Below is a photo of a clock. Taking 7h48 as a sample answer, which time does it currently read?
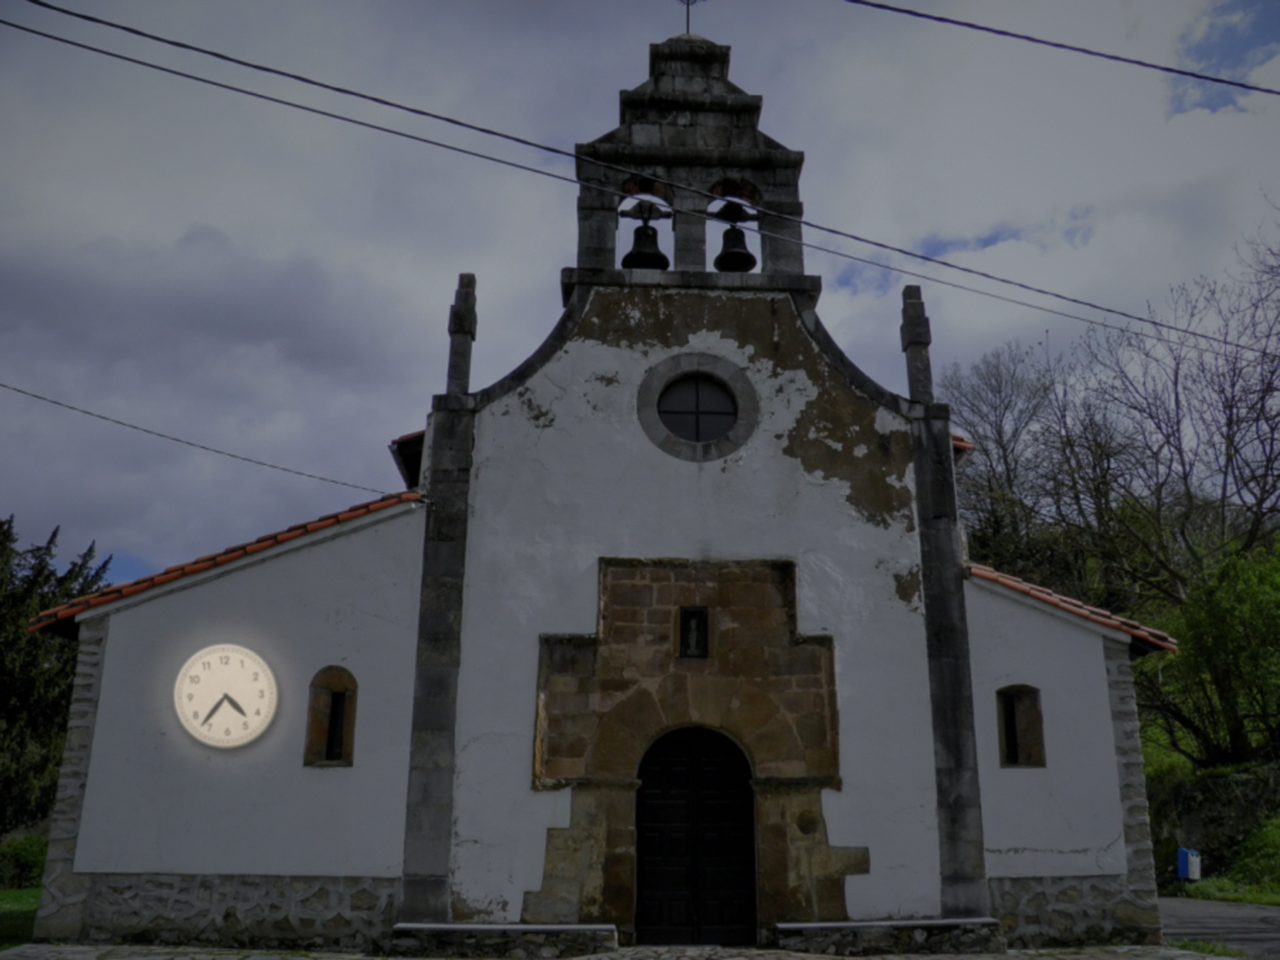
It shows 4h37
